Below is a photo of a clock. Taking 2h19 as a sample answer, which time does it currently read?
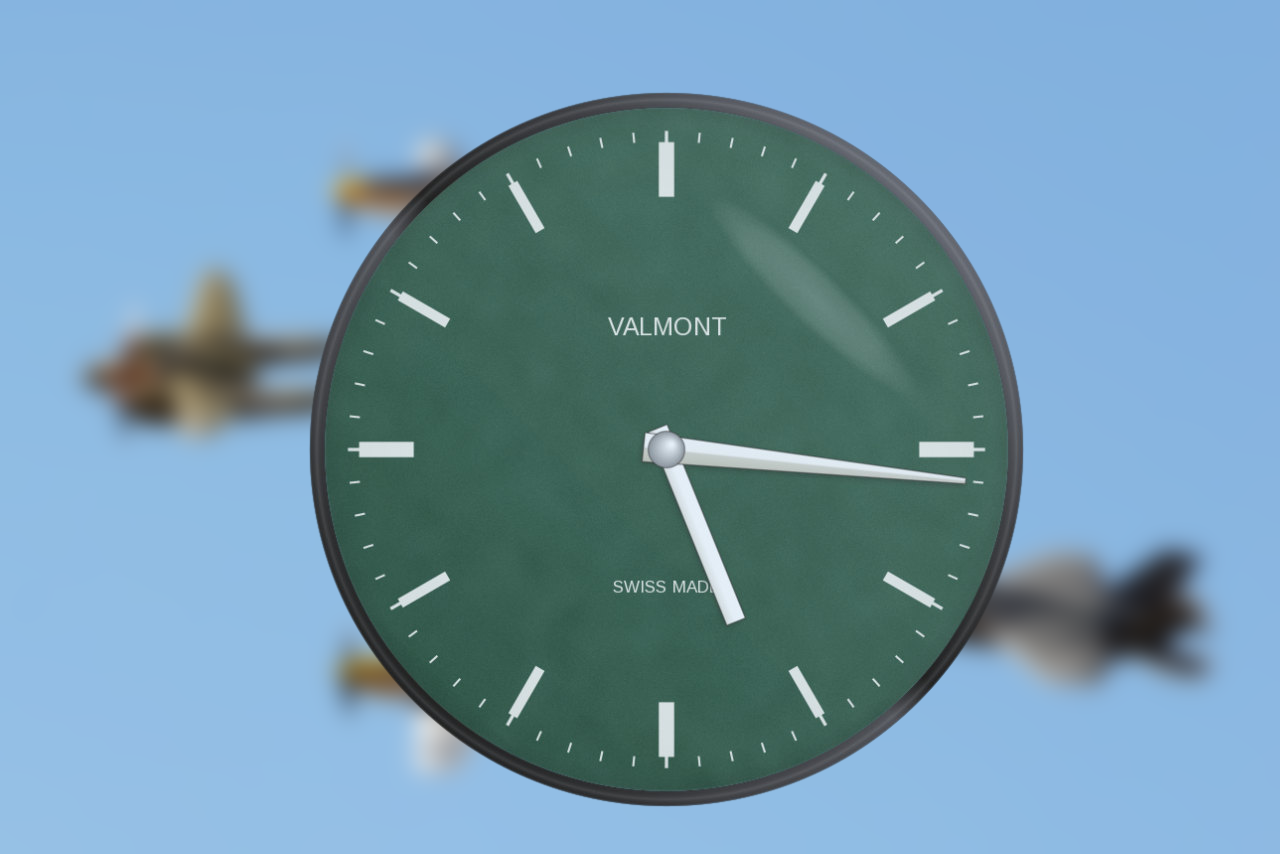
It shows 5h16
